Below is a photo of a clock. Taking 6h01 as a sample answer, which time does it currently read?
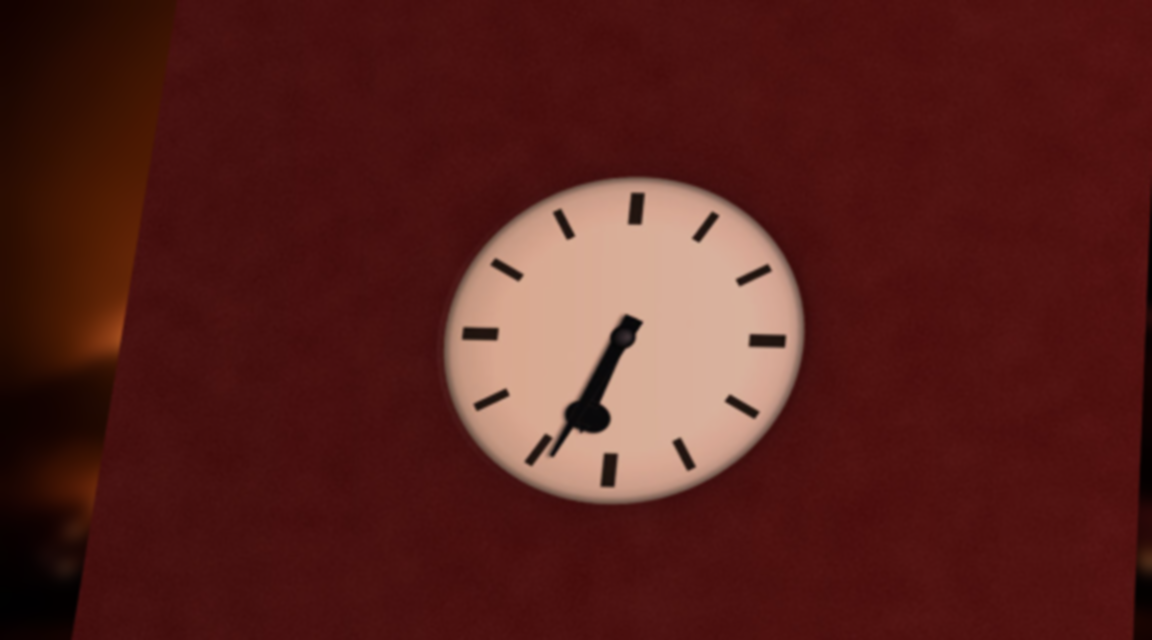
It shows 6h34
